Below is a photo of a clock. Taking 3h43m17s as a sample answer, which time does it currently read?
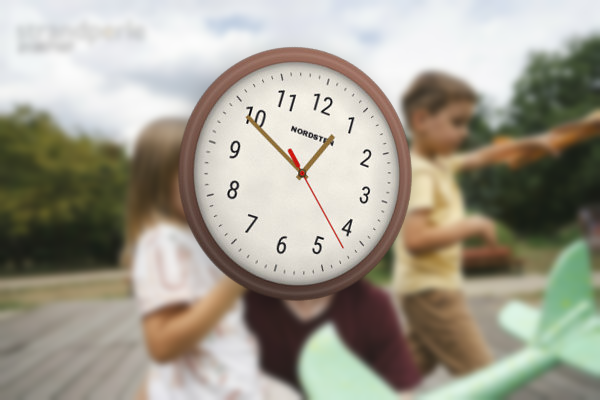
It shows 12h49m22s
